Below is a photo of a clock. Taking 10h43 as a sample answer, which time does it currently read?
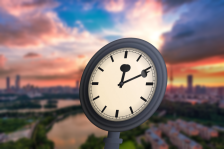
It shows 12h11
